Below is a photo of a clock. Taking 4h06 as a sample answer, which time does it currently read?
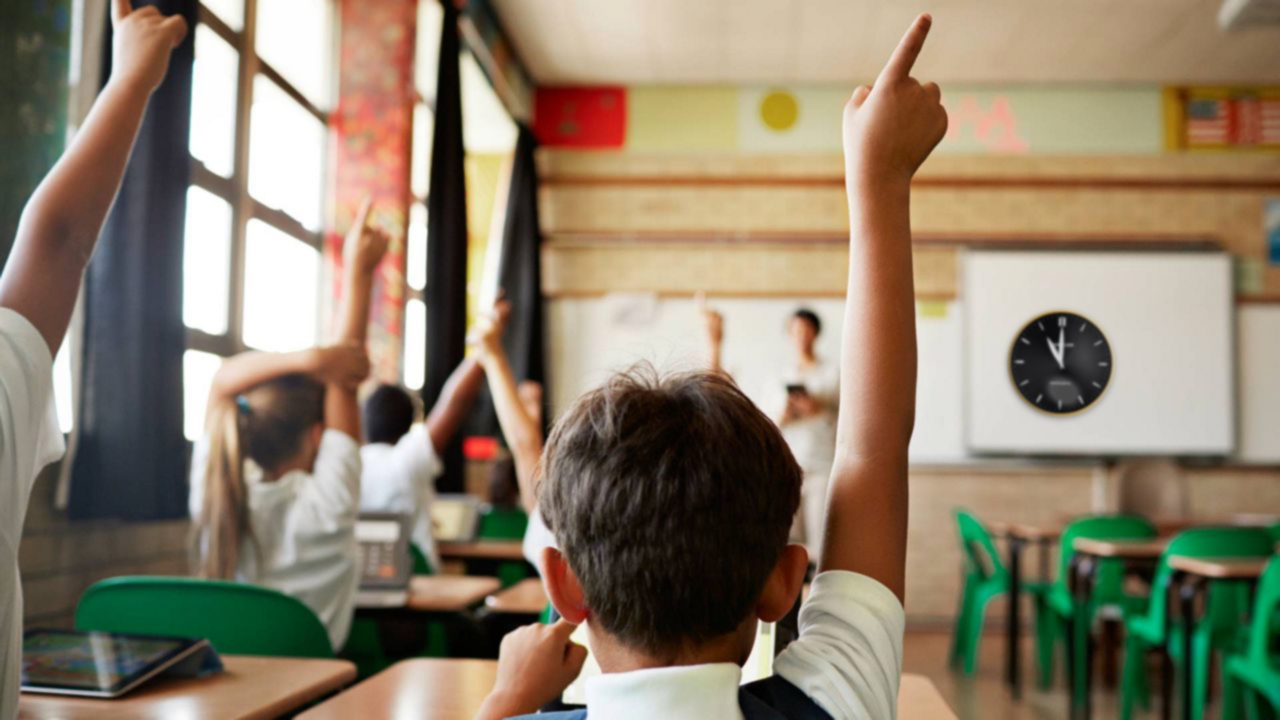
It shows 11h00
